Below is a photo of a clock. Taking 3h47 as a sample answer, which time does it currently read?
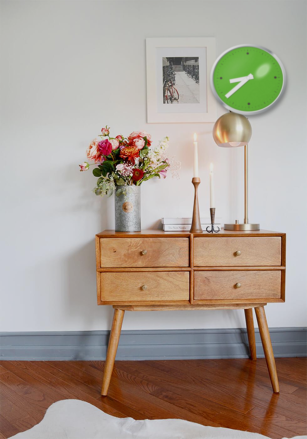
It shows 8h38
